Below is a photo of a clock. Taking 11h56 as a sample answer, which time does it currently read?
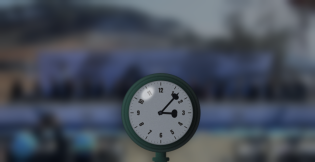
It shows 3h07
